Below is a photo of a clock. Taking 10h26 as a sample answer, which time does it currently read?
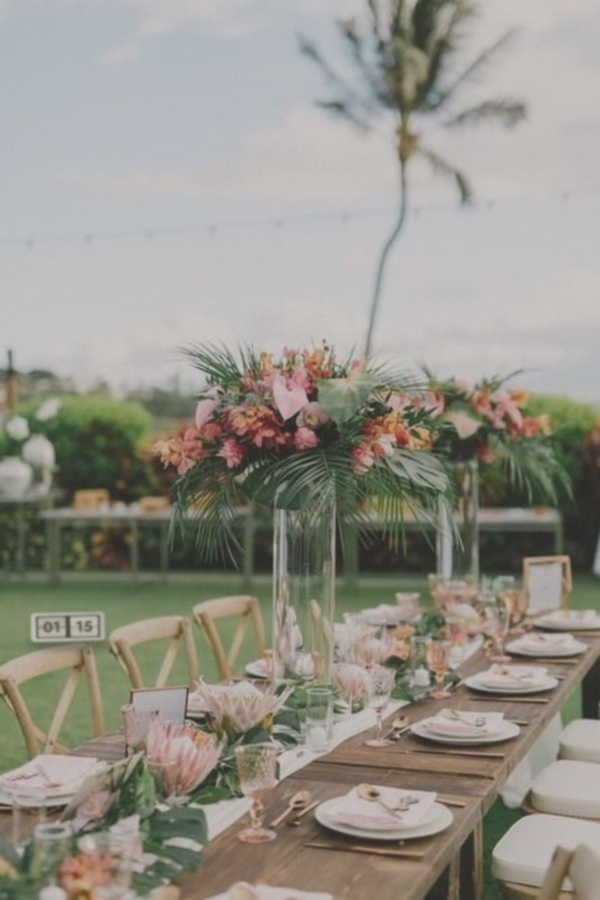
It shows 1h15
